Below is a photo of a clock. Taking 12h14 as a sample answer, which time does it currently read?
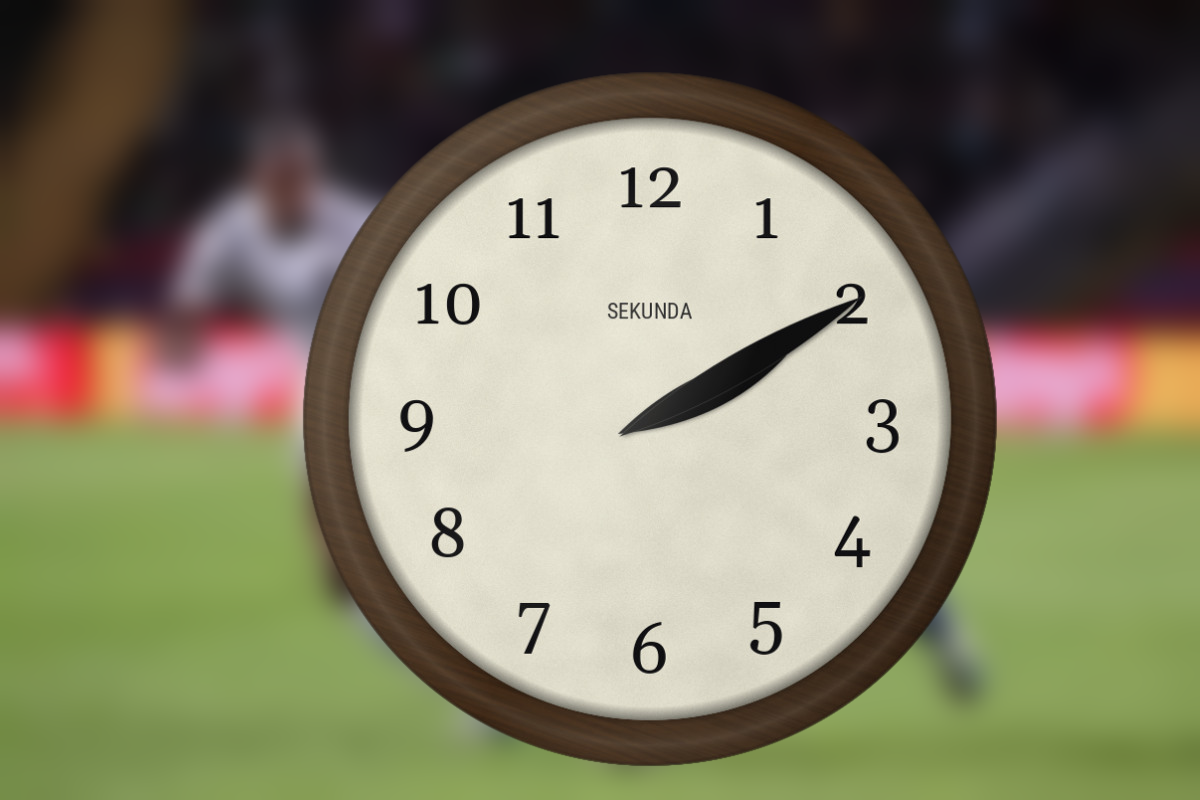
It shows 2h10
